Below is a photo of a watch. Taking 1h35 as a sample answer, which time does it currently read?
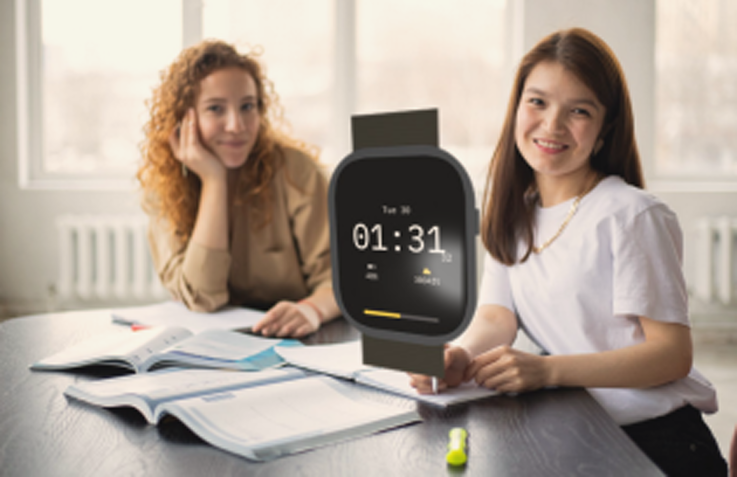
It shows 1h31
